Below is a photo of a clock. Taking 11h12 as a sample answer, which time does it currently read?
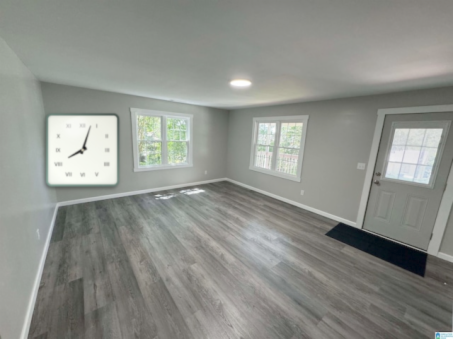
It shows 8h03
